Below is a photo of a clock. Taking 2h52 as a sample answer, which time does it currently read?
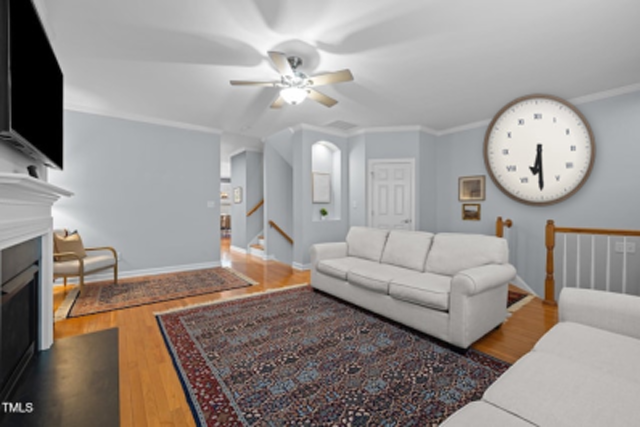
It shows 6h30
